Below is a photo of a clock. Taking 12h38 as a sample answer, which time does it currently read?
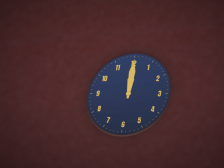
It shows 12h00
